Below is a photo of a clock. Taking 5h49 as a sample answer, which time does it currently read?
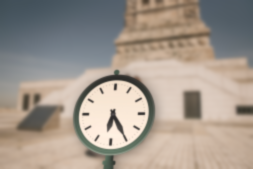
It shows 6h25
